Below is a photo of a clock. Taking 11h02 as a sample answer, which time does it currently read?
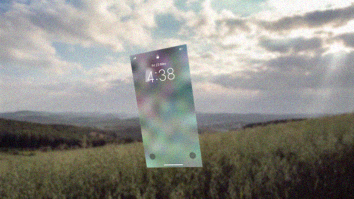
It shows 4h38
